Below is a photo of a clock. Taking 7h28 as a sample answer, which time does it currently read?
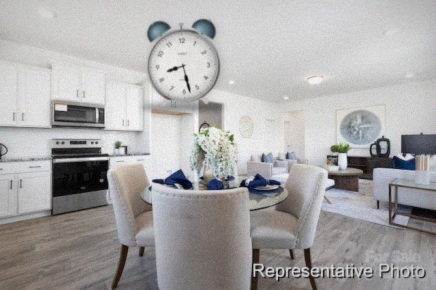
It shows 8h28
